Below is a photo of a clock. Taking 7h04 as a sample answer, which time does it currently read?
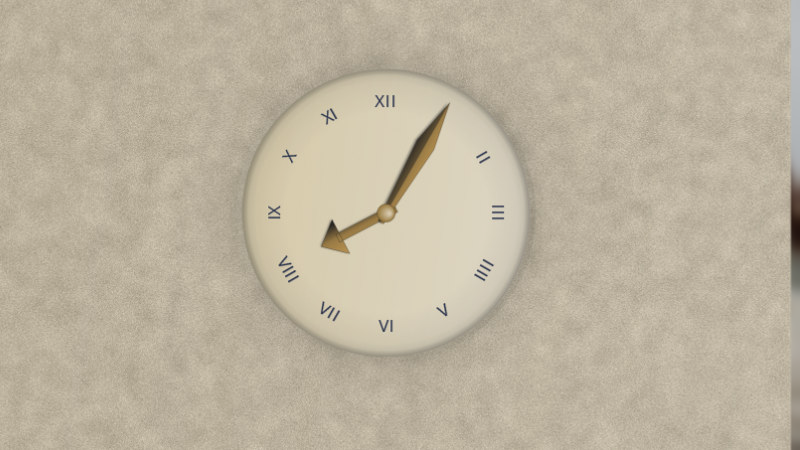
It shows 8h05
